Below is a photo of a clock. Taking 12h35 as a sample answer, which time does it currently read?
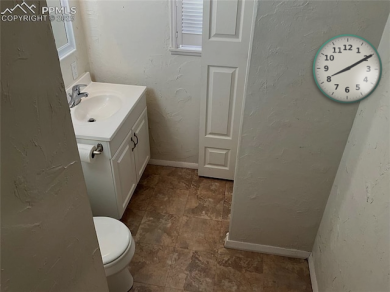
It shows 8h10
